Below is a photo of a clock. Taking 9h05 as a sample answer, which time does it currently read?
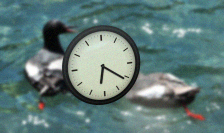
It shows 6h21
